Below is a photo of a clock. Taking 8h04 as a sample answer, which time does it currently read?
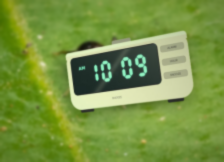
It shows 10h09
